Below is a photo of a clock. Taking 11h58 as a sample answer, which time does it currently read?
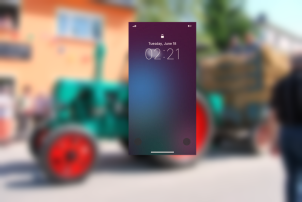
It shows 2h21
